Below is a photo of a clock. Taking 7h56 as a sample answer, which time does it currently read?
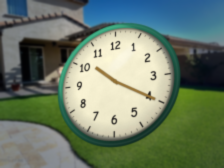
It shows 10h20
